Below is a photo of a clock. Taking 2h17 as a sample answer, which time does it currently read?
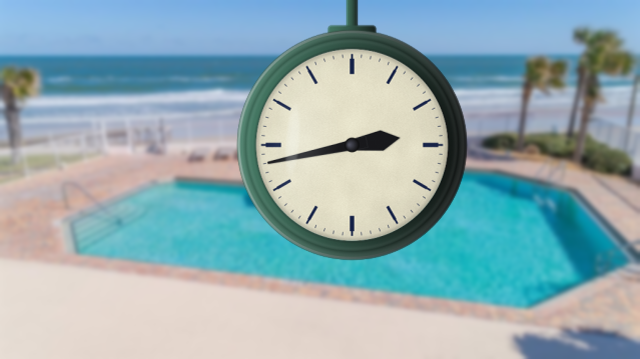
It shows 2h43
